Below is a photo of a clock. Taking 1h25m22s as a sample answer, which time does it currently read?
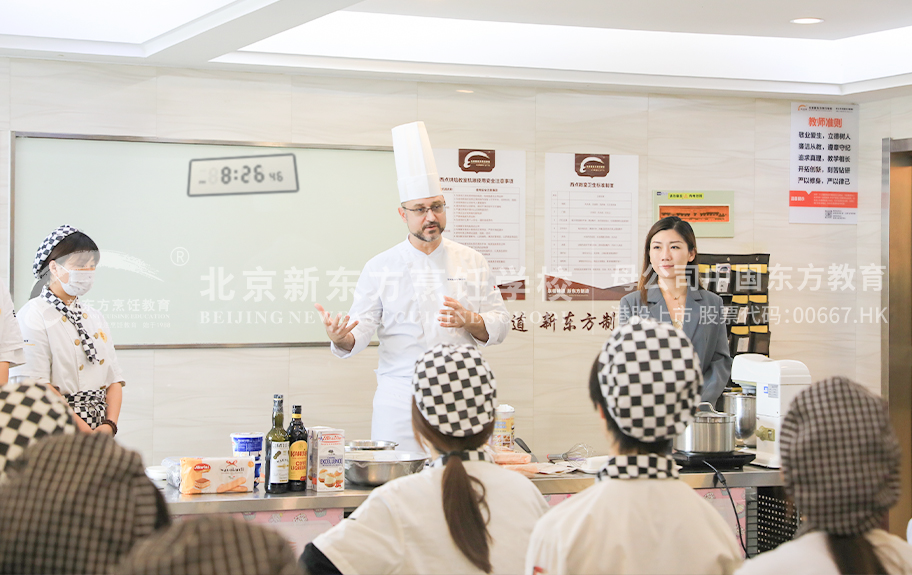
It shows 8h26m46s
